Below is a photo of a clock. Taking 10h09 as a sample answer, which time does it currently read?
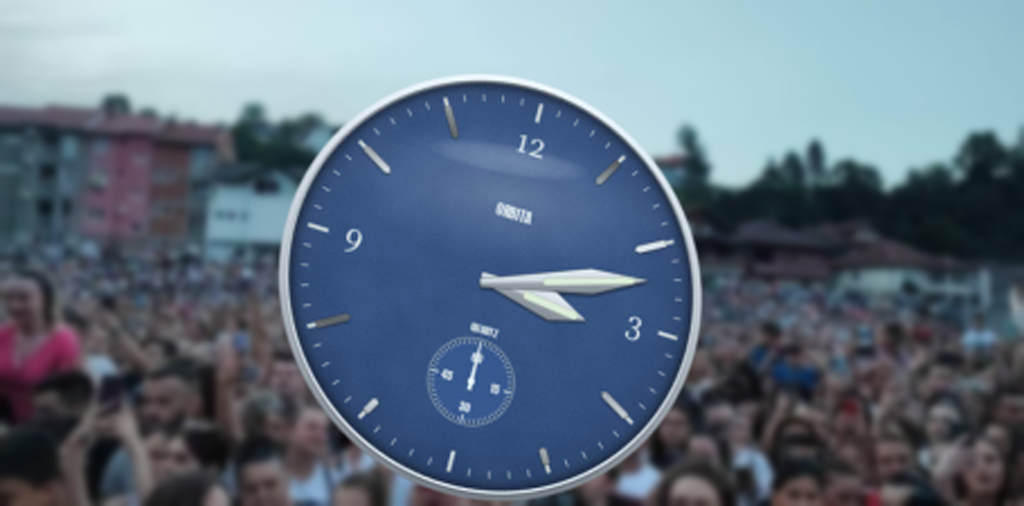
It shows 3h12
